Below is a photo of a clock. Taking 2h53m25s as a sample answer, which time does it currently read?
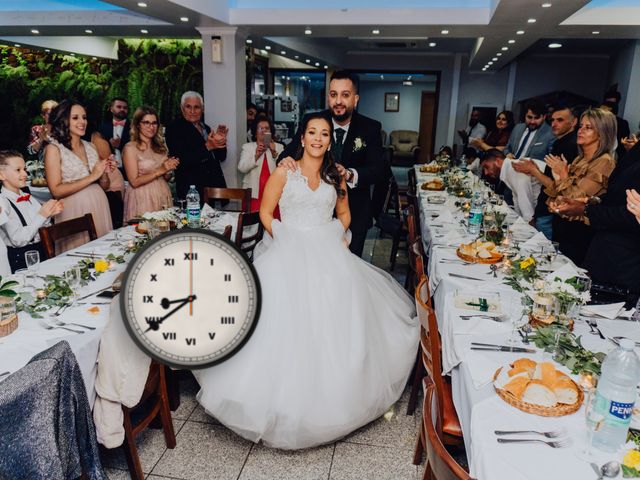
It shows 8h39m00s
